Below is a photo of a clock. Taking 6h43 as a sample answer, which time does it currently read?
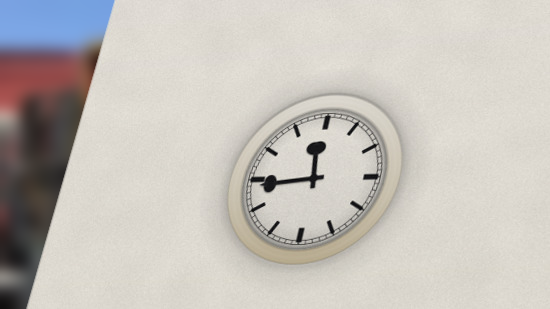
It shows 11h44
